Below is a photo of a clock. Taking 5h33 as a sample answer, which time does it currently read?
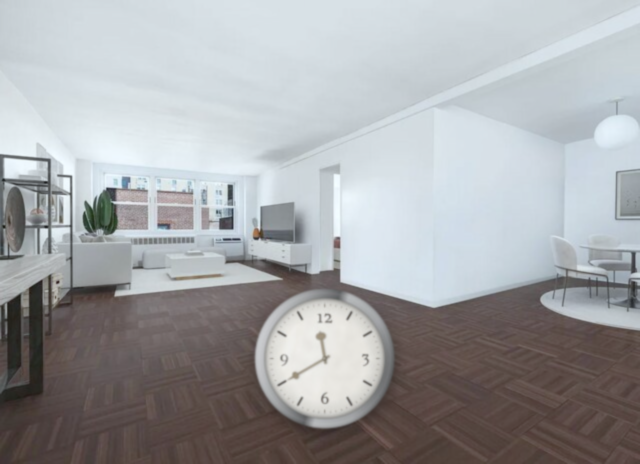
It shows 11h40
